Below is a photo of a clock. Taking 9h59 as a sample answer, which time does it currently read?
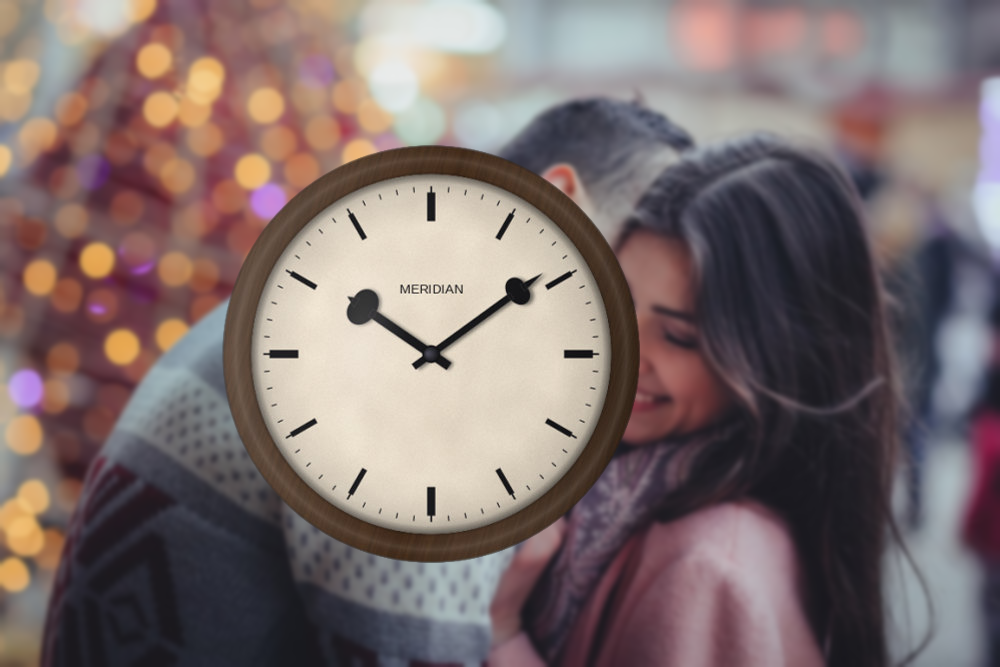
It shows 10h09
